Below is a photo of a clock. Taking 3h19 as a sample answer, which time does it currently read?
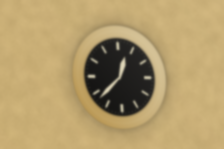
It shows 12h38
